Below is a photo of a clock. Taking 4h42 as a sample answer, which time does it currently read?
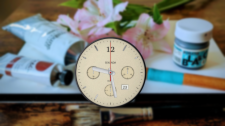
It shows 9h28
